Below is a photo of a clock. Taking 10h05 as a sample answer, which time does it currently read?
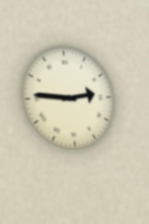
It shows 2h46
